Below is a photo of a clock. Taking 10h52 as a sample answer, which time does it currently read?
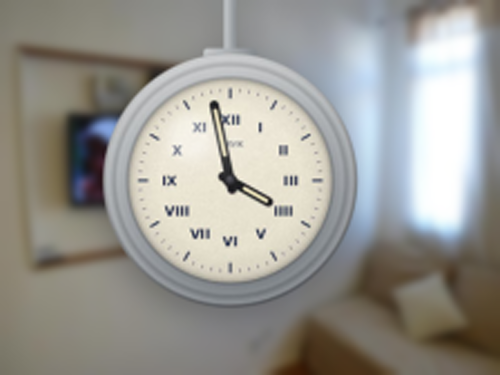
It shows 3h58
